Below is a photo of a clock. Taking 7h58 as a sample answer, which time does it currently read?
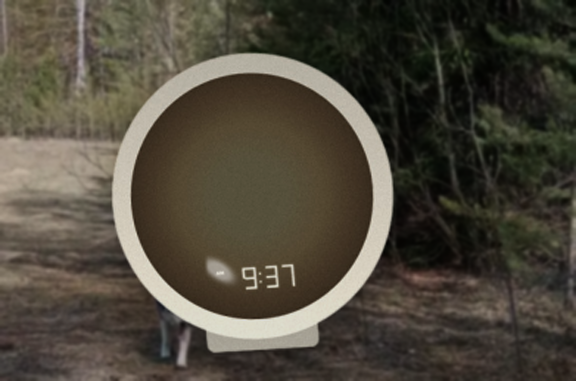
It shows 9h37
